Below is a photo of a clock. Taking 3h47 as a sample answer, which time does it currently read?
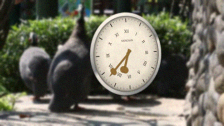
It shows 6h38
